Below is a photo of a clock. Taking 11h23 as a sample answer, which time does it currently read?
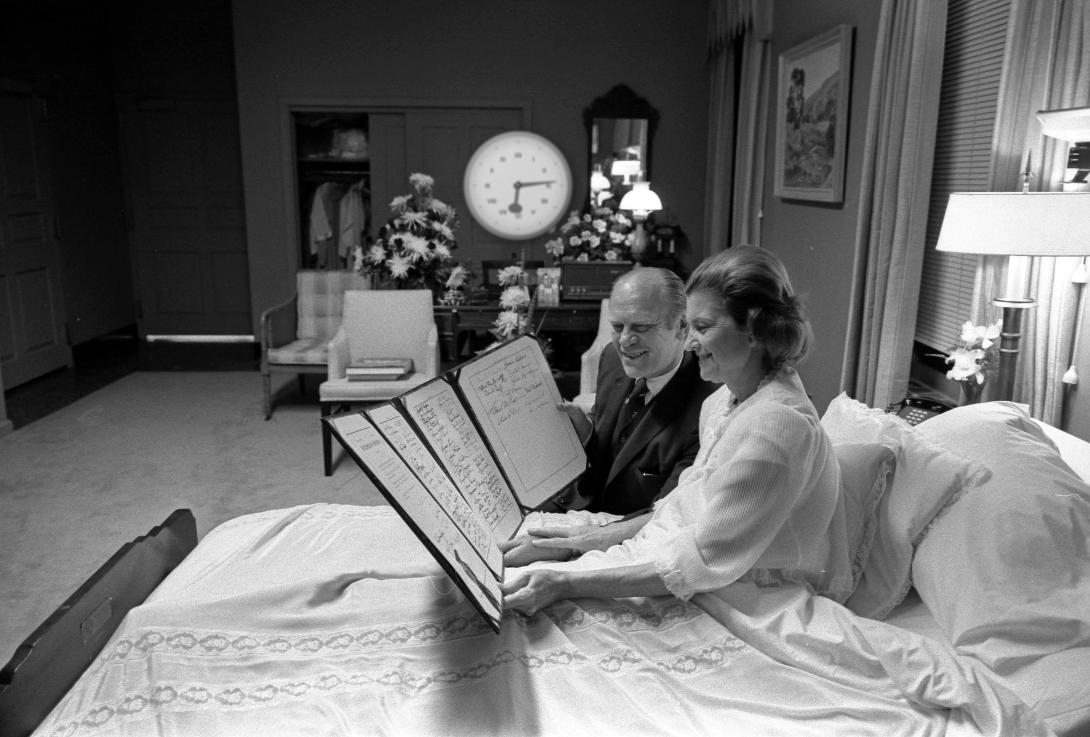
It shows 6h14
